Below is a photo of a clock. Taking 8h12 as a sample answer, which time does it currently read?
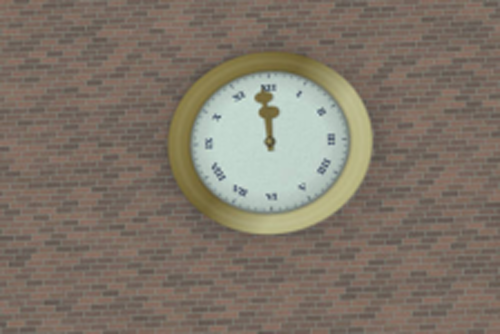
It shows 11h59
